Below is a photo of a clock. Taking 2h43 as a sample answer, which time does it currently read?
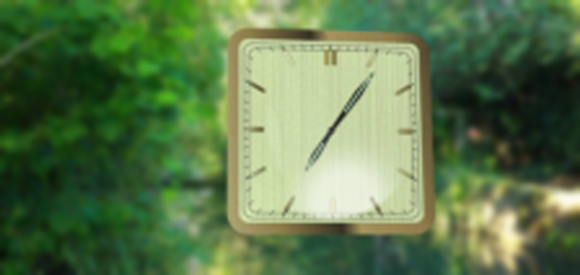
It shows 7h06
